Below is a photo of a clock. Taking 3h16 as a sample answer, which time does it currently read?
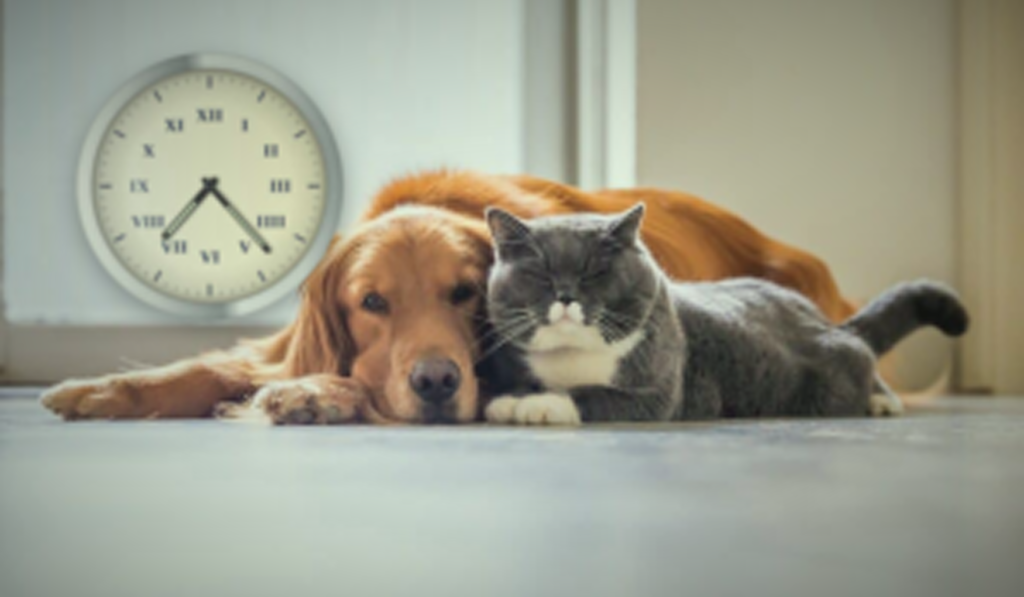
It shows 7h23
